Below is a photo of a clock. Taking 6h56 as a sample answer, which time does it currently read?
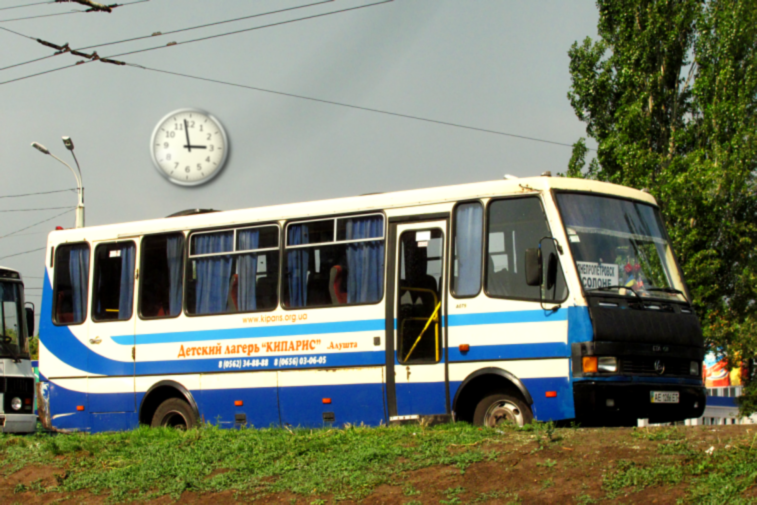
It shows 2h58
